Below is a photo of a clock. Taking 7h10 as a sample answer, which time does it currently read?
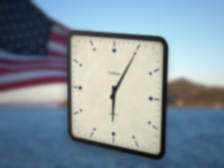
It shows 6h05
